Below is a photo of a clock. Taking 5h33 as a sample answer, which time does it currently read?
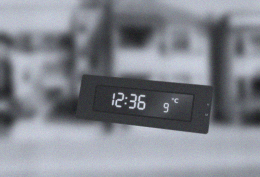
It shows 12h36
